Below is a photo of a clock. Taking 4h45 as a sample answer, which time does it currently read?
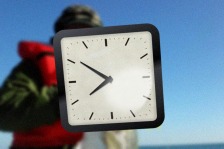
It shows 7h51
